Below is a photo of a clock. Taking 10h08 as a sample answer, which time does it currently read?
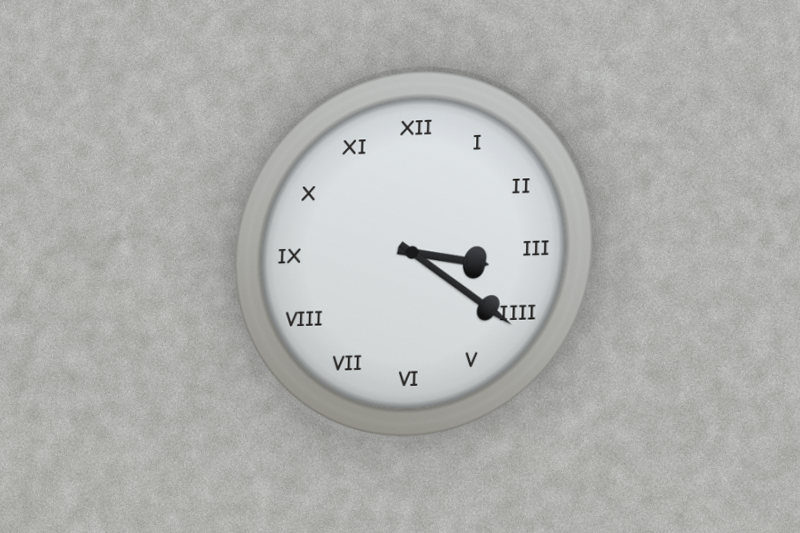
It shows 3h21
